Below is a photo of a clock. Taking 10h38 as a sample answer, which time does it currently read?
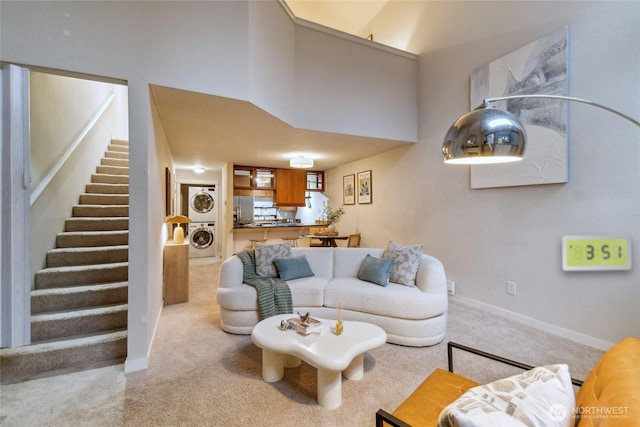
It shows 3h51
